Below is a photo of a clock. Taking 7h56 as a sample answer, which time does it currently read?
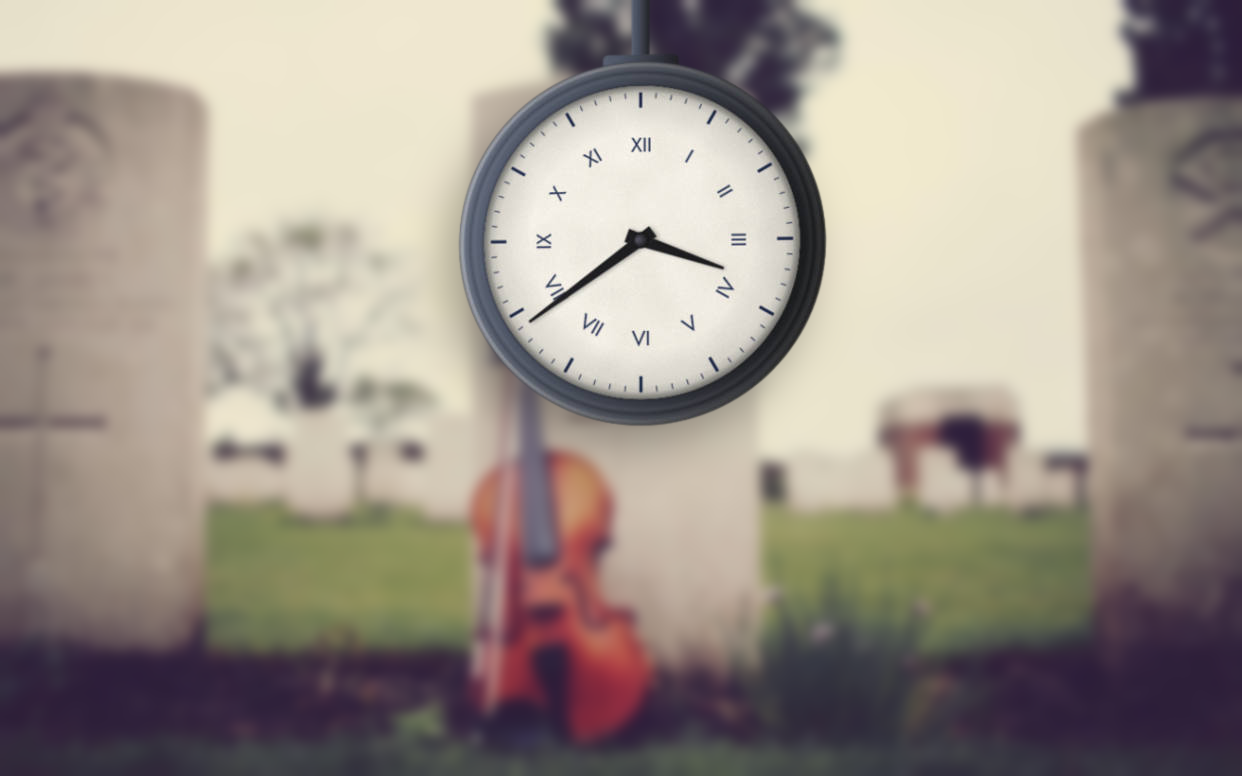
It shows 3h39
